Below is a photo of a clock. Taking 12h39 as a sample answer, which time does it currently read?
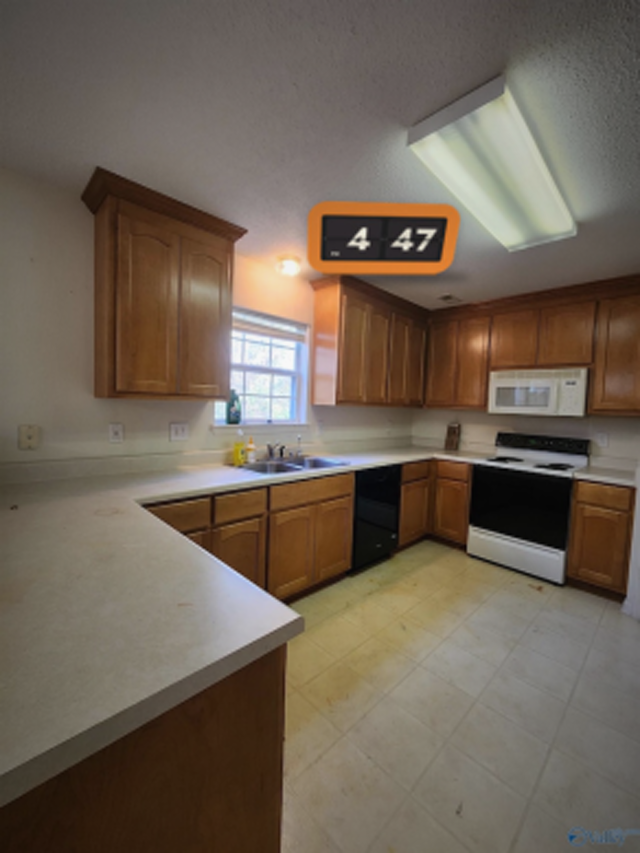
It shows 4h47
